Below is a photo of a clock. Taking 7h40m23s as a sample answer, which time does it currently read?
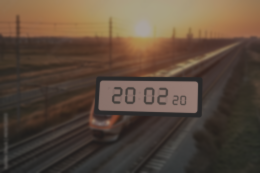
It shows 20h02m20s
